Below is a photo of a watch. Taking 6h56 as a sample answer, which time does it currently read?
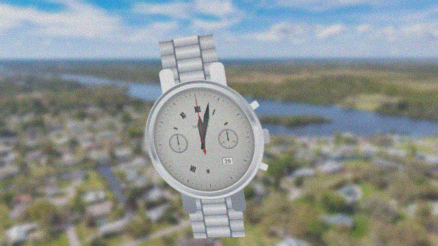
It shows 12h03
